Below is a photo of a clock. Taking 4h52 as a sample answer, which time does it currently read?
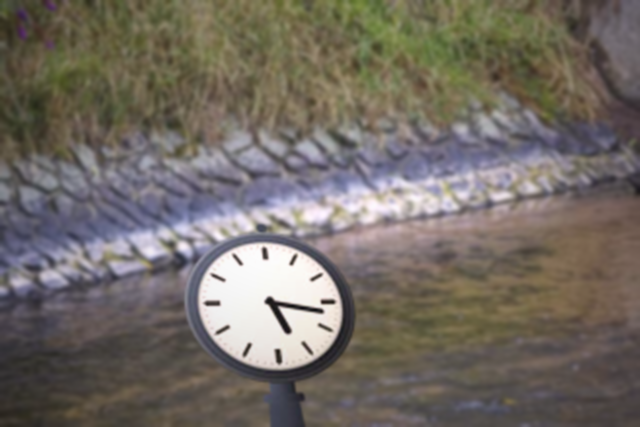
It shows 5h17
